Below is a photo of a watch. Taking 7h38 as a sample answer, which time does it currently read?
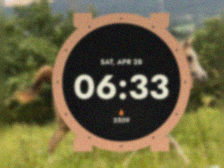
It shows 6h33
